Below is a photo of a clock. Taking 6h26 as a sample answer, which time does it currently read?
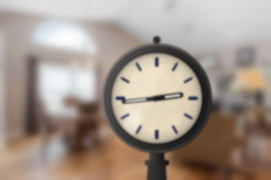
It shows 2h44
